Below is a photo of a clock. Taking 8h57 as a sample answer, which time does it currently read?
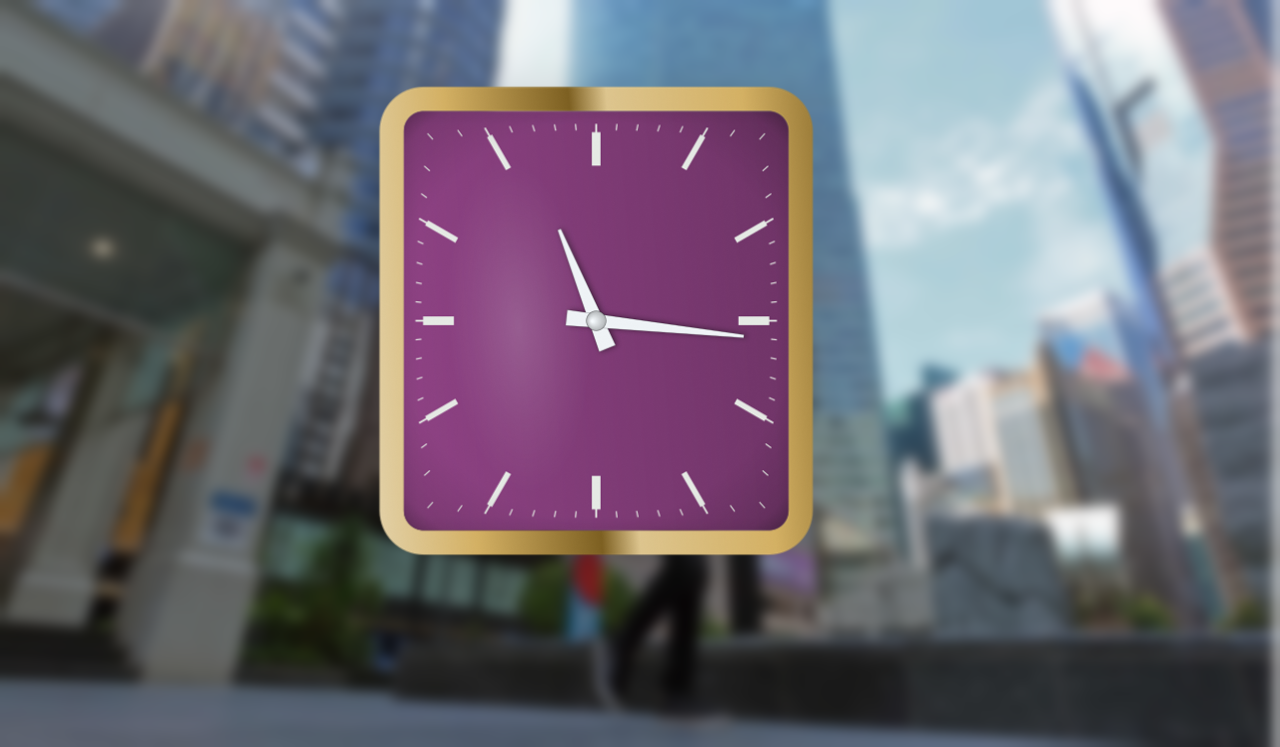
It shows 11h16
